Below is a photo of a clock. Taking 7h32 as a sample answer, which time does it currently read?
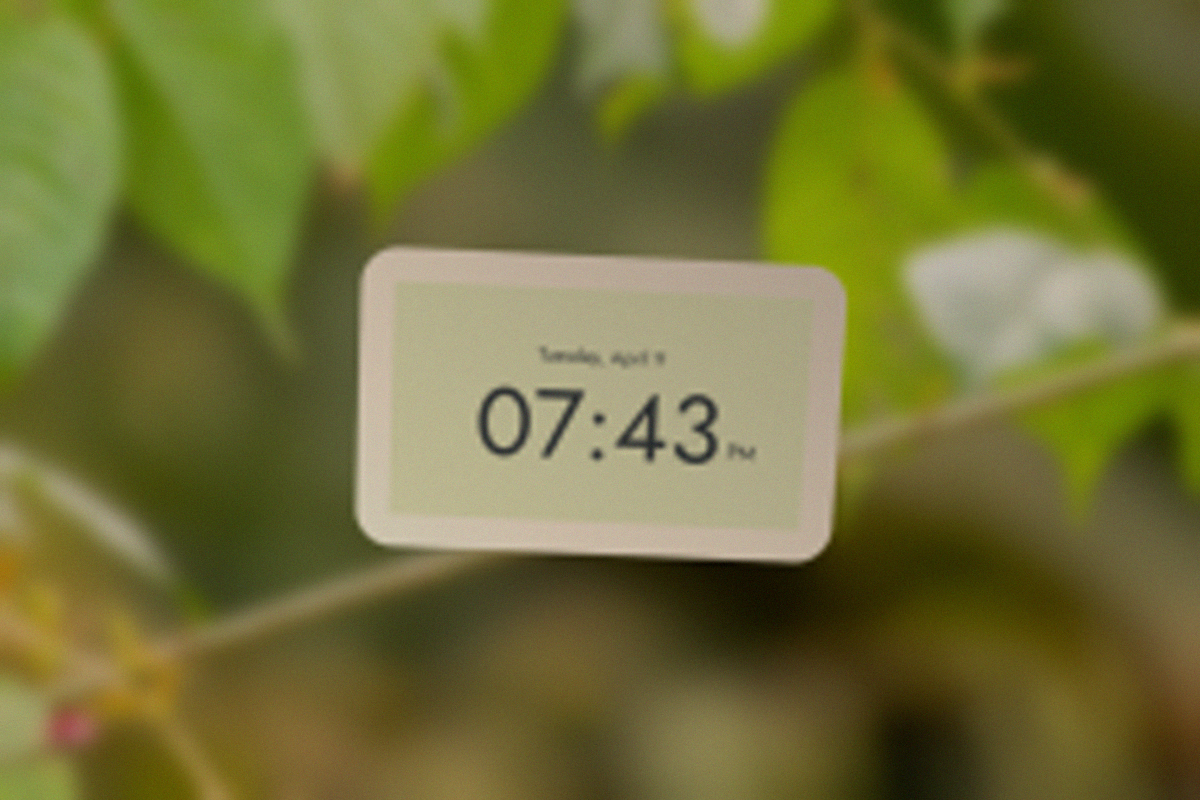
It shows 7h43
